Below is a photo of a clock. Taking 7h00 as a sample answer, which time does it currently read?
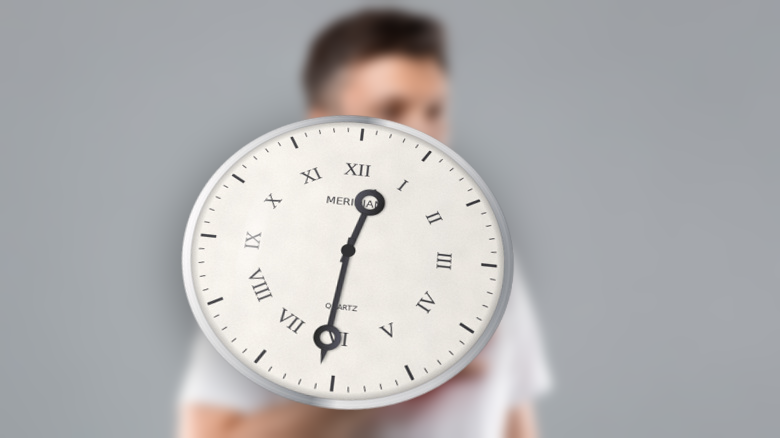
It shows 12h31
